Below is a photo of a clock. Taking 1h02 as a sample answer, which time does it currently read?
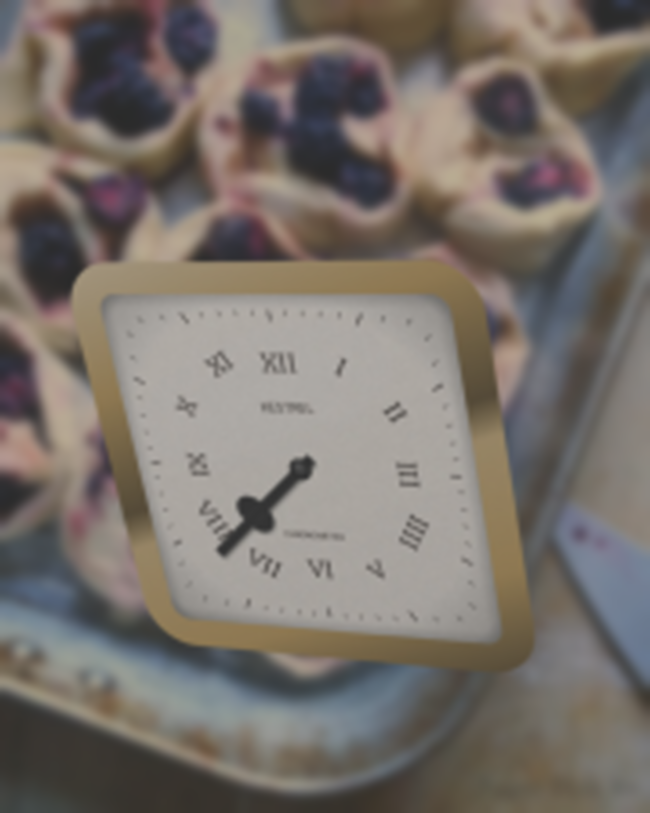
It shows 7h38
